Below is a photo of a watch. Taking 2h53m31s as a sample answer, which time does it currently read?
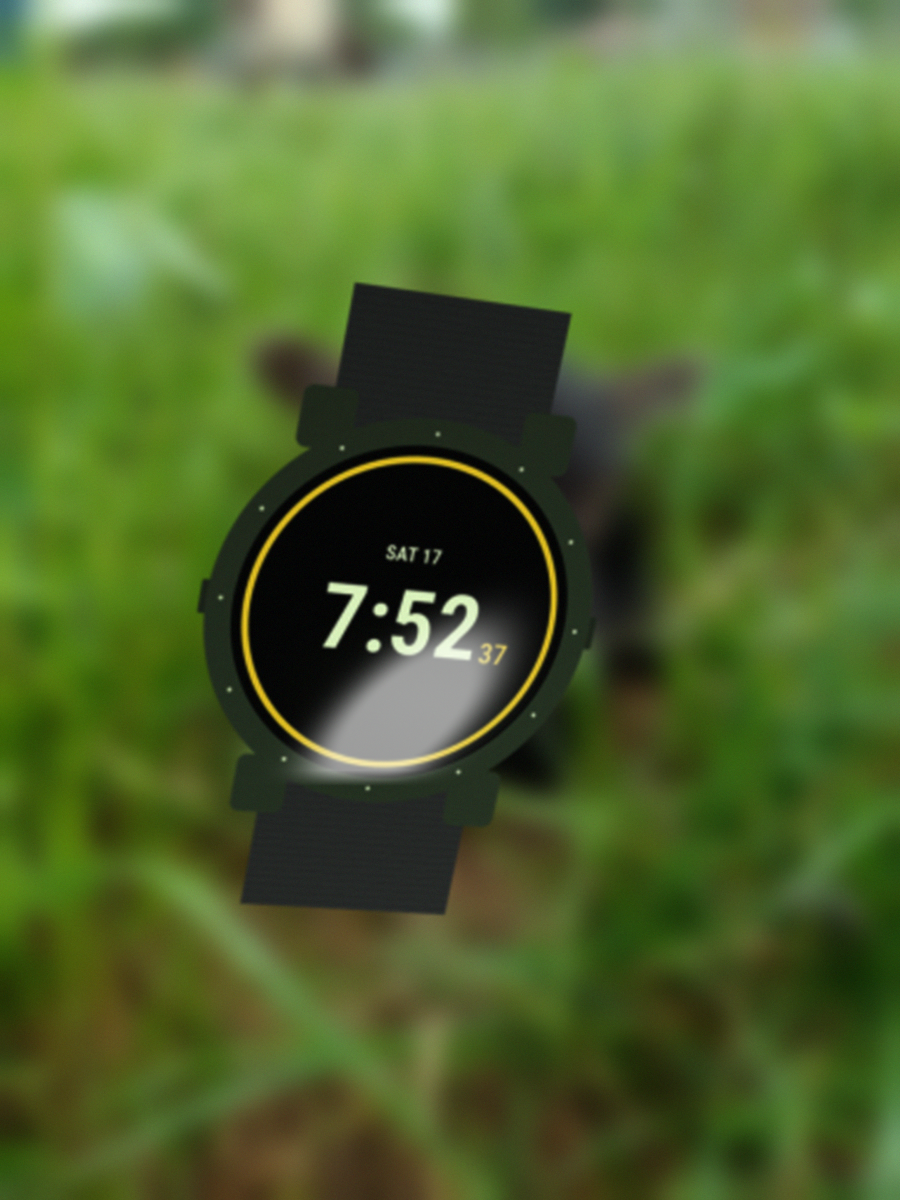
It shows 7h52m37s
